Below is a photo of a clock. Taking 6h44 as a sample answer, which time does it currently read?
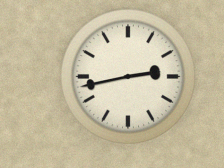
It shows 2h43
